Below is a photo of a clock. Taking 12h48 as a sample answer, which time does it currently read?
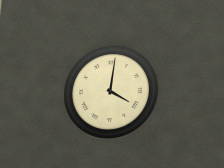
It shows 4h01
